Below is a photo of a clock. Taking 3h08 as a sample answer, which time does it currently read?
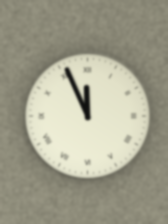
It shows 11h56
